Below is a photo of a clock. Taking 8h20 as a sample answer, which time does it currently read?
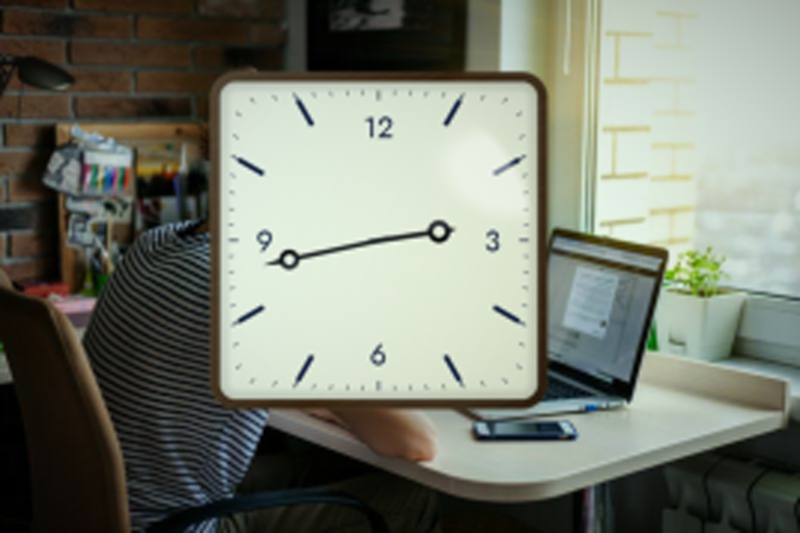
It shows 2h43
